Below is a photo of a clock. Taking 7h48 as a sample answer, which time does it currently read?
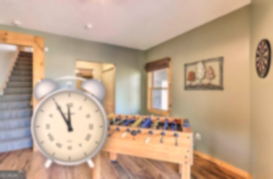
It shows 11h55
